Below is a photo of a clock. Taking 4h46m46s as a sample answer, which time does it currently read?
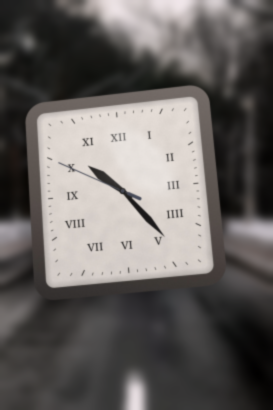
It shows 10h23m50s
